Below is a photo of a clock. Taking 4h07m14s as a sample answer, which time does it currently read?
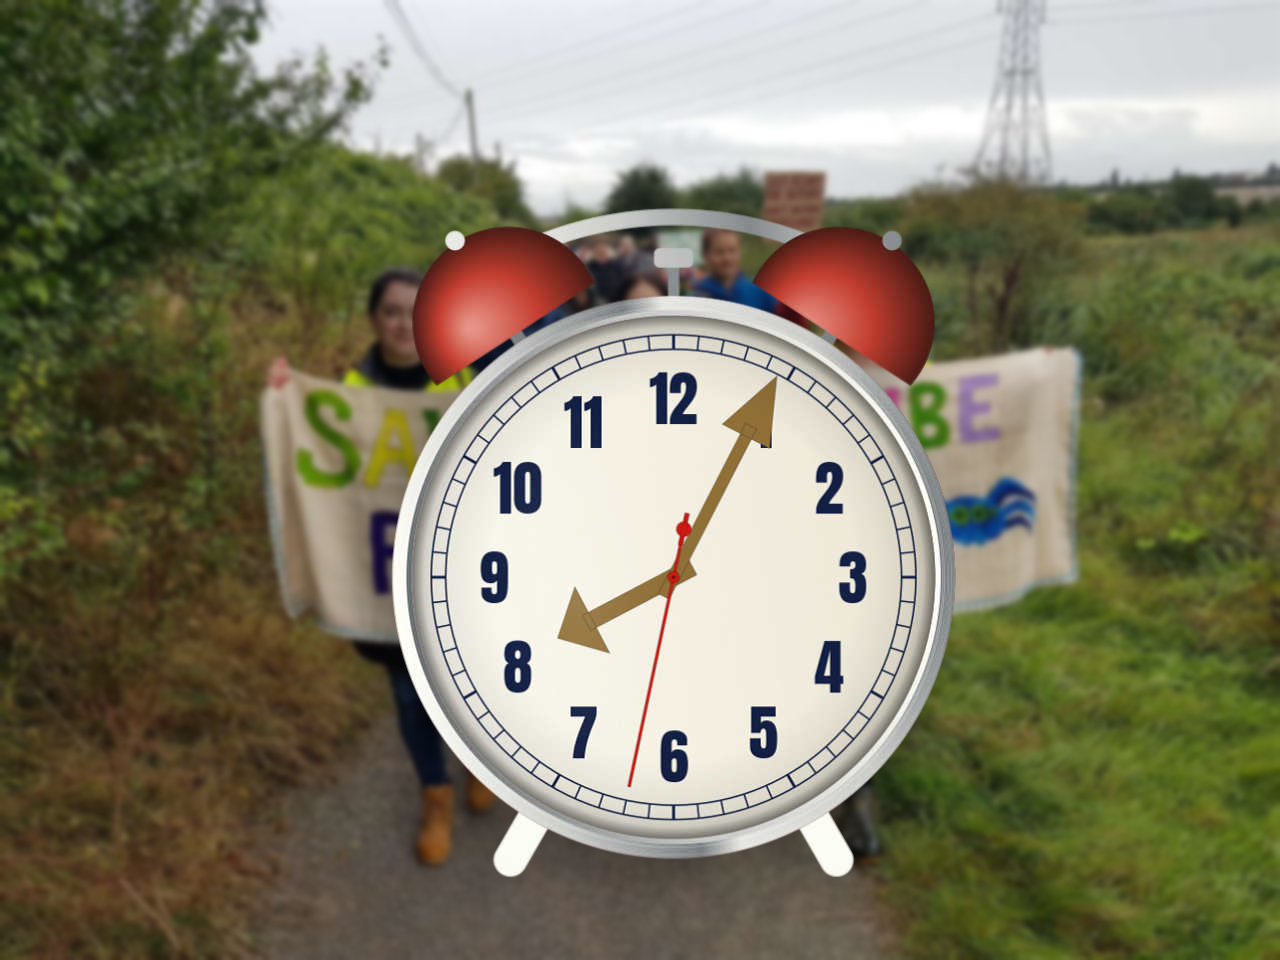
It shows 8h04m32s
